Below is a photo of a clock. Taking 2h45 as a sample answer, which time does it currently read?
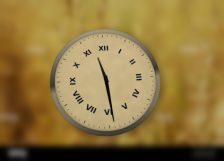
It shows 11h29
